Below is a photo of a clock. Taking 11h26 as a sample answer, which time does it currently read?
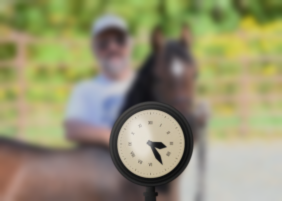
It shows 3h25
